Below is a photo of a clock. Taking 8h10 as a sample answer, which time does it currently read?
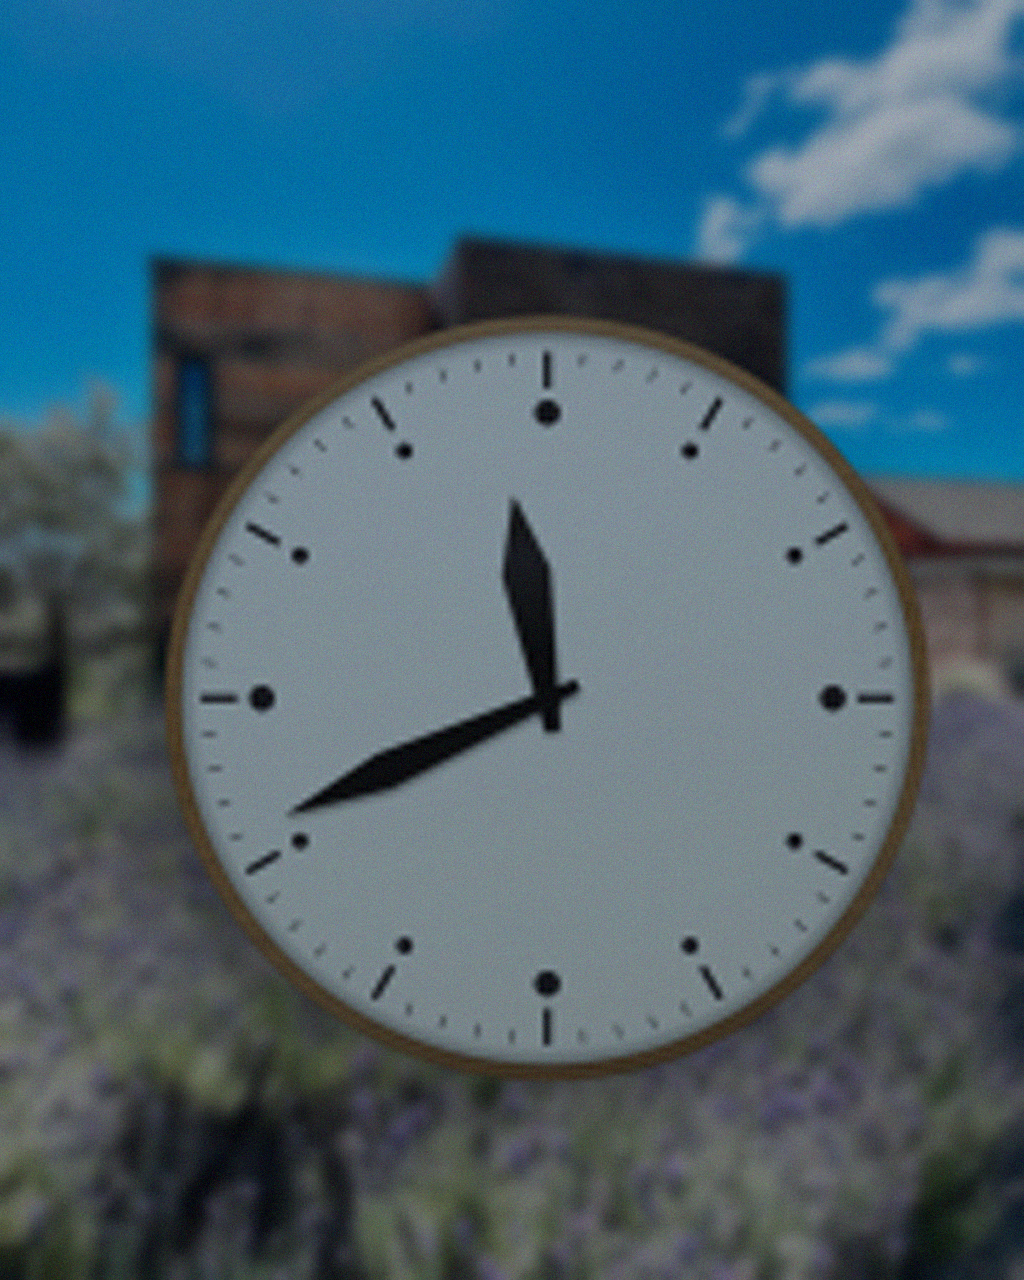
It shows 11h41
